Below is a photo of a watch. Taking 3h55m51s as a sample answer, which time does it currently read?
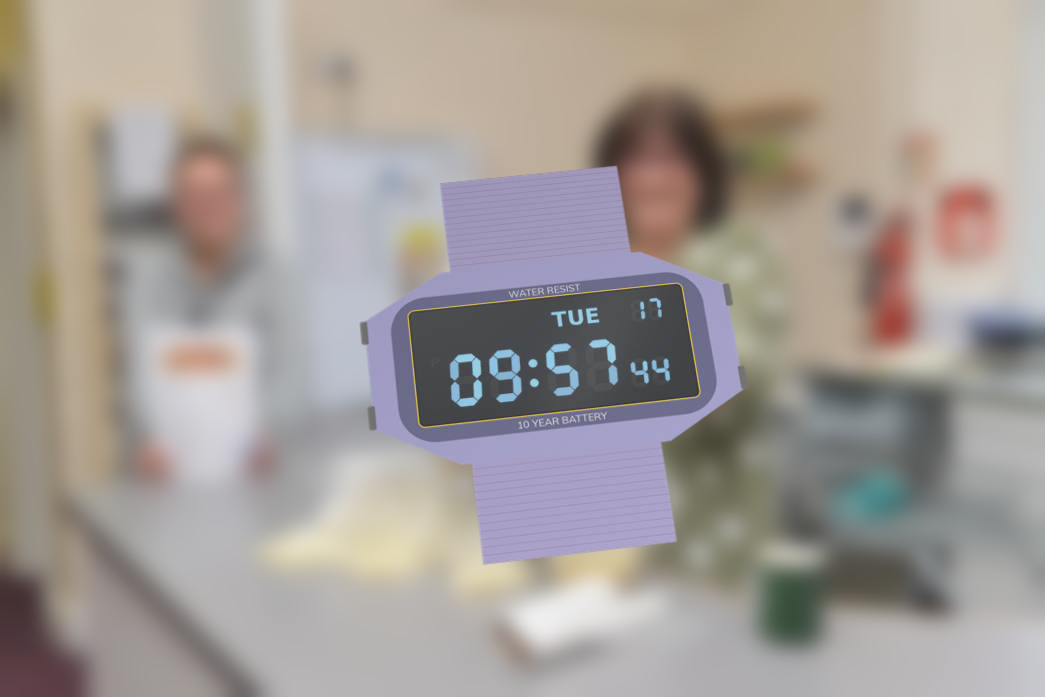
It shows 9h57m44s
